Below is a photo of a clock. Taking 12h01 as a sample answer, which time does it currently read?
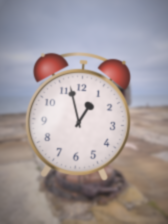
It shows 12h57
